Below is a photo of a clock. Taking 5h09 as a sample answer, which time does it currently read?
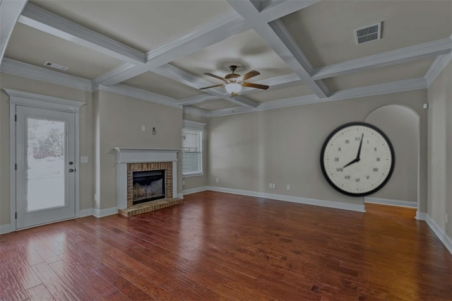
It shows 8h02
